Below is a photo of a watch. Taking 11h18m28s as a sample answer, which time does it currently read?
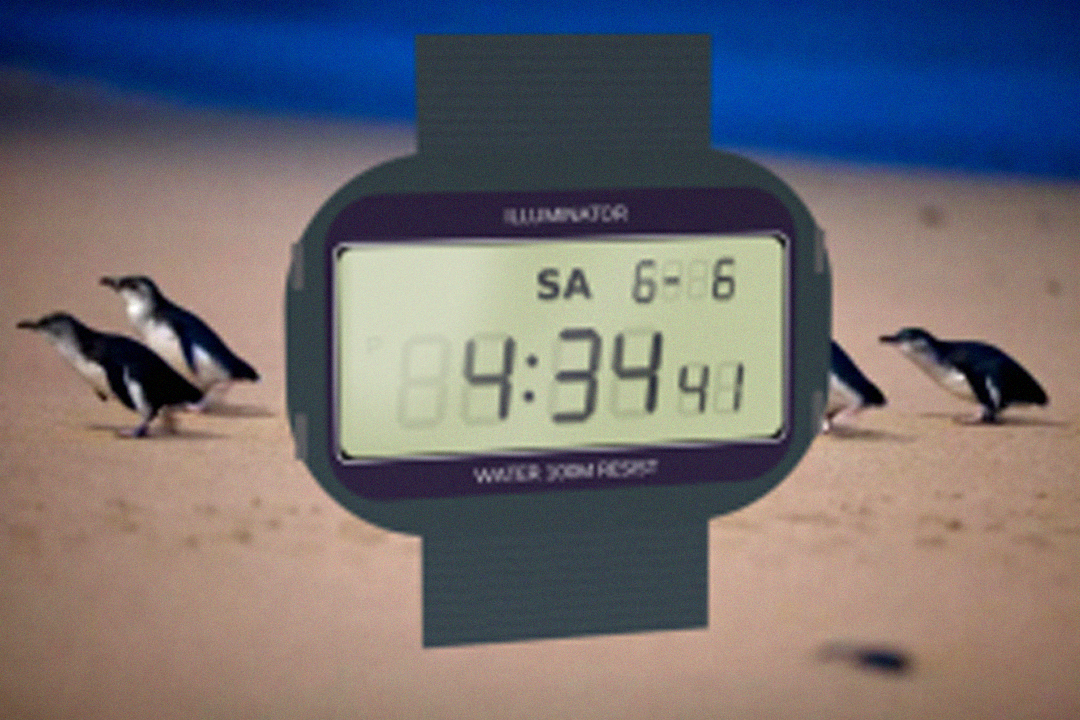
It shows 4h34m41s
